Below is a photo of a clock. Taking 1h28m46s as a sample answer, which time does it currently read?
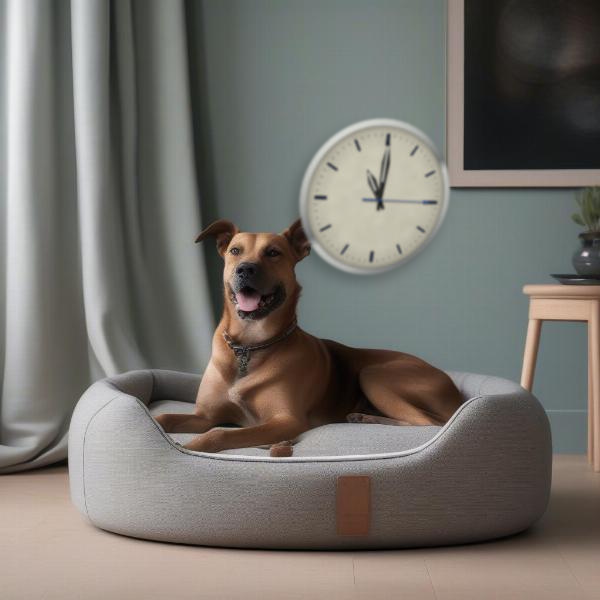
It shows 11h00m15s
